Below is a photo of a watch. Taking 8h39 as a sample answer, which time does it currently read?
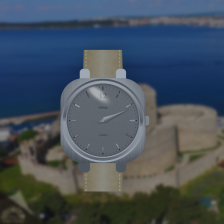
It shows 2h11
